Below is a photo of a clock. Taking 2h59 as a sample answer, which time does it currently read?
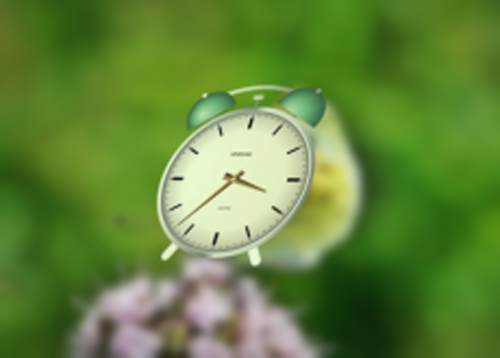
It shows 3h37
